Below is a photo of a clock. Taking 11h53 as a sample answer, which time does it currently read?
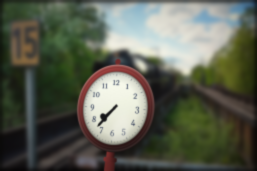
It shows 7h37
